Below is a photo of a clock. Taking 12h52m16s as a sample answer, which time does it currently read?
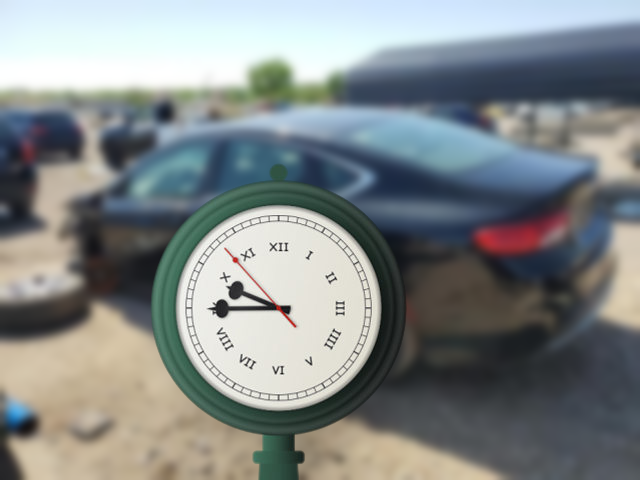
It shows 9h44m53s
